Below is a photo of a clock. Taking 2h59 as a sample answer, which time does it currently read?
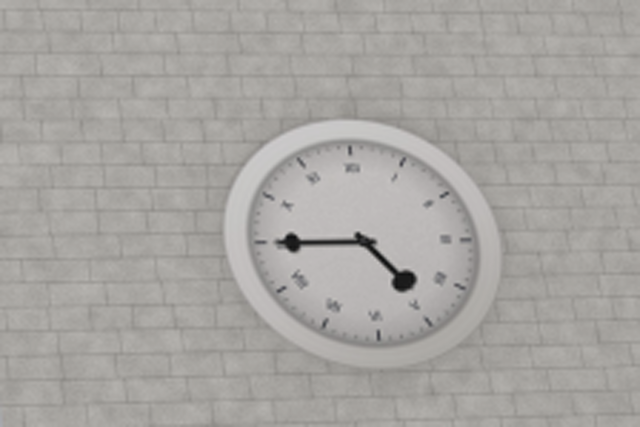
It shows 4h45
